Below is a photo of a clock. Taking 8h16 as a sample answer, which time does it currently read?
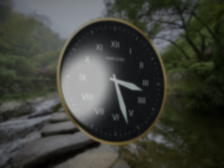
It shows 3h27
